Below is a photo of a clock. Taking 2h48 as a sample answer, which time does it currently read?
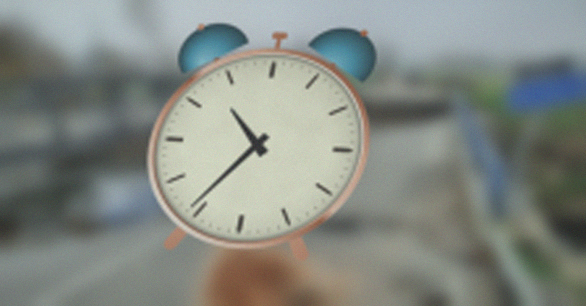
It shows 10h36
